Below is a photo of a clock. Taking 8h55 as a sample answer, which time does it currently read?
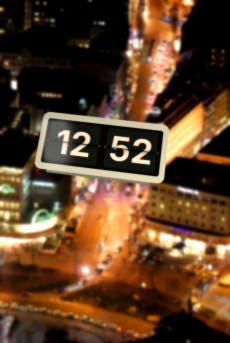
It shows 12h52
